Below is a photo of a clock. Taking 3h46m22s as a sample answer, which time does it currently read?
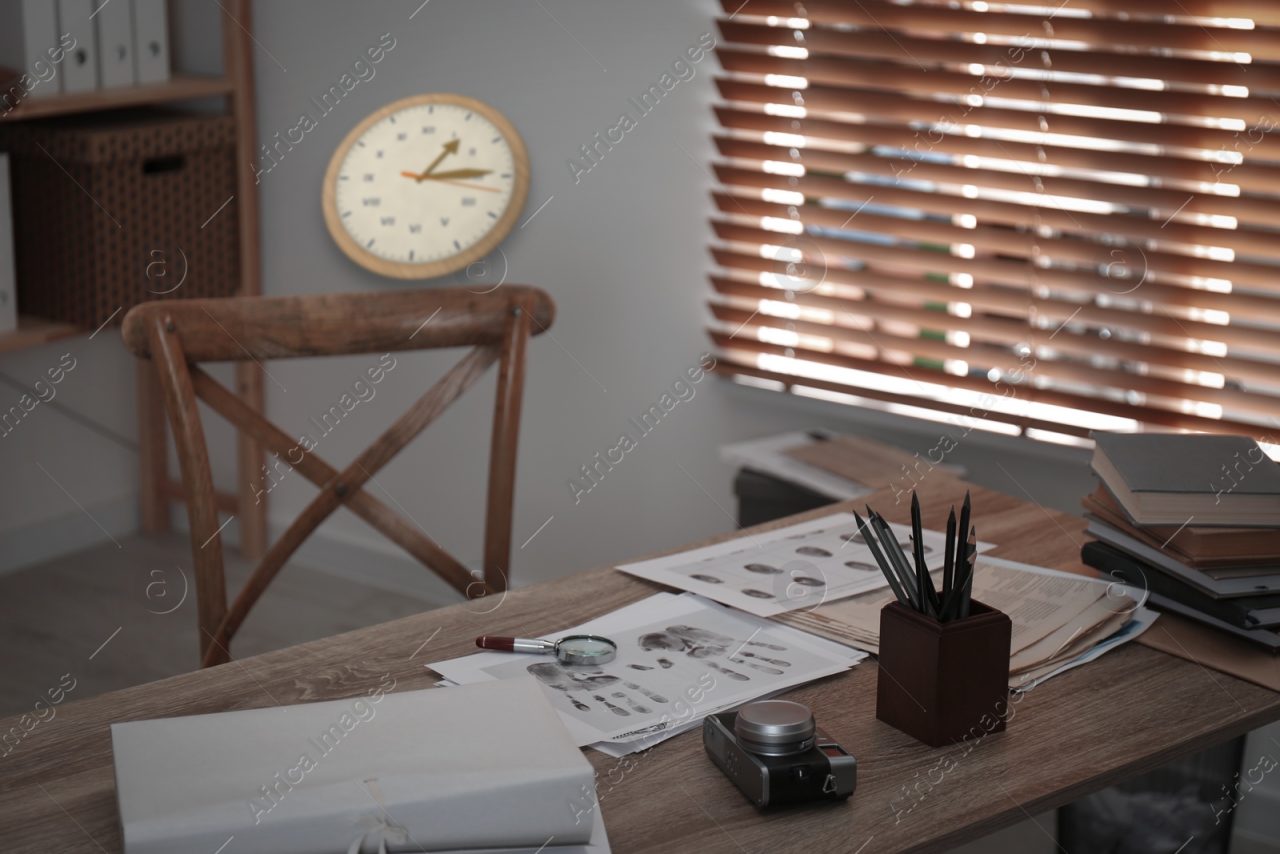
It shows 1h14m17s
